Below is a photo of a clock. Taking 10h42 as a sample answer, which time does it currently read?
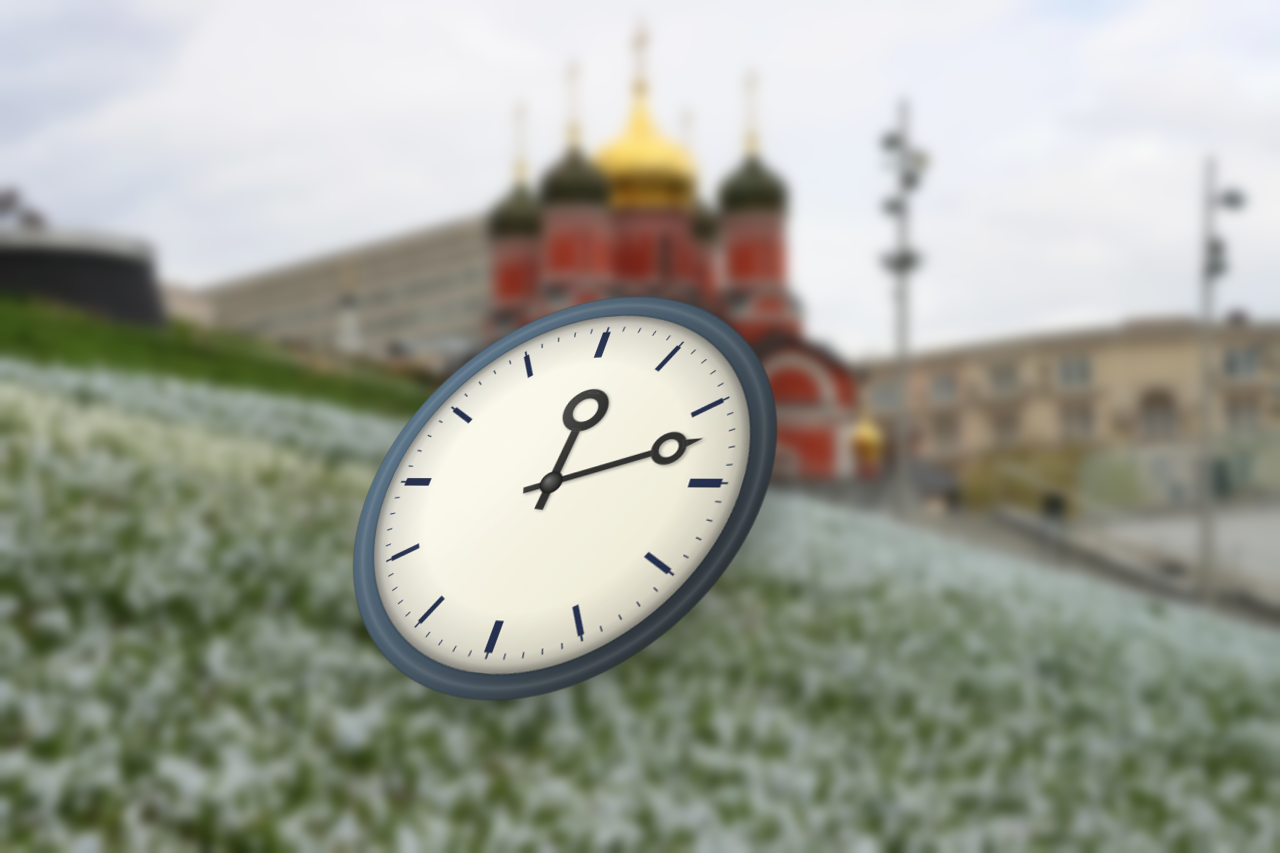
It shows 12h12
